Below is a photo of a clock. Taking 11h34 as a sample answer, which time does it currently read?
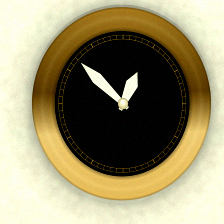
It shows 12h52
